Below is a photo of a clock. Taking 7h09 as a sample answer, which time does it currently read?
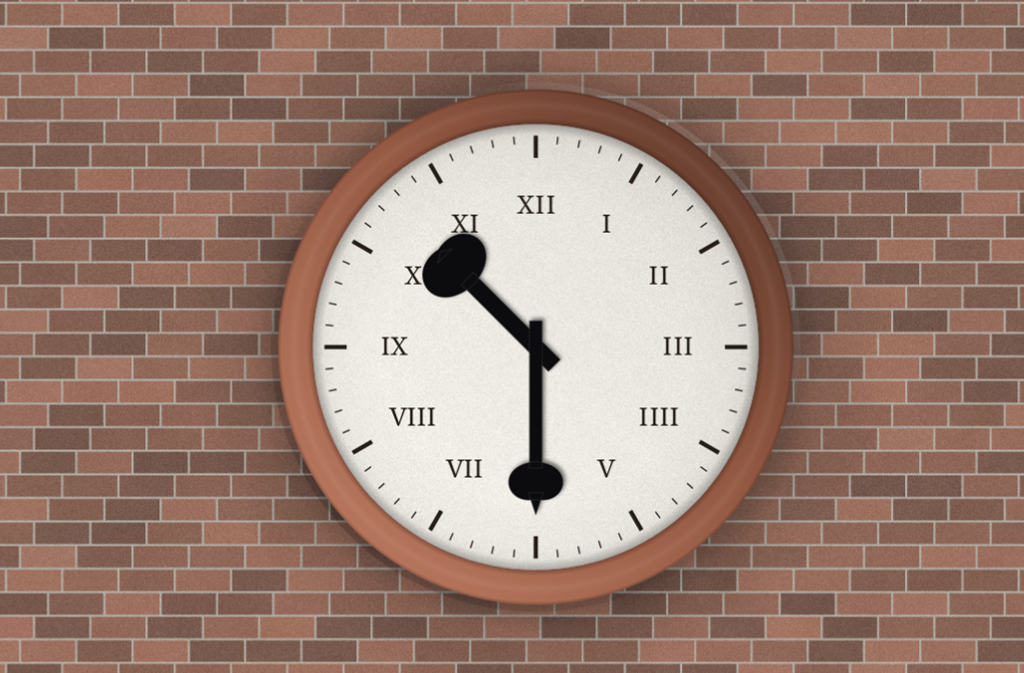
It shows 10h30
